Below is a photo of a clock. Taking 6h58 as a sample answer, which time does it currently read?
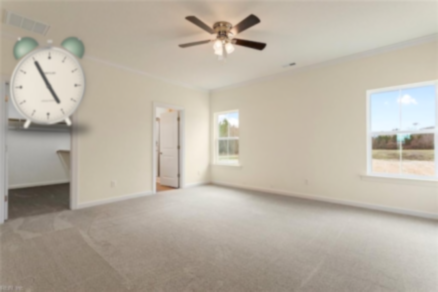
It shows 4h55
